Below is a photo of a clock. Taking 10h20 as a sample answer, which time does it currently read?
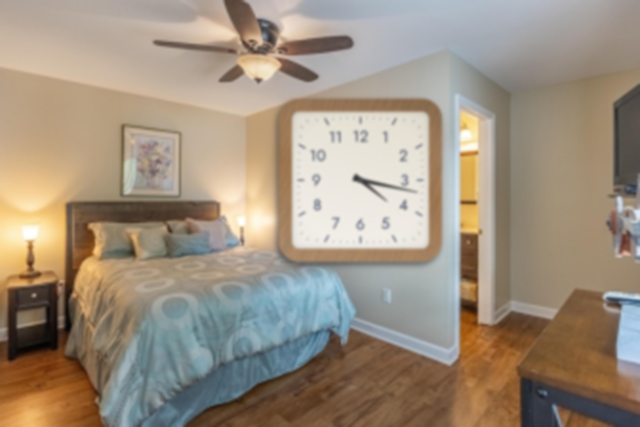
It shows 4h17
